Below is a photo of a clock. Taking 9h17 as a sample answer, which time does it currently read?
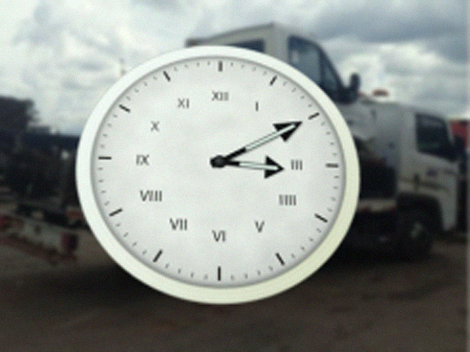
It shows 3h10
